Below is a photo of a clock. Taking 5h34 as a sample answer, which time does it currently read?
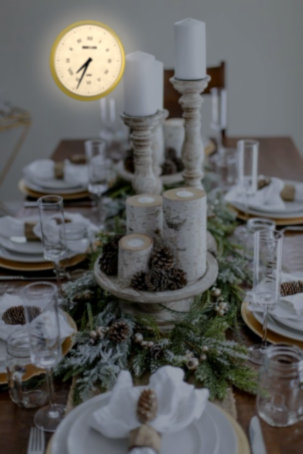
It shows 7h34
